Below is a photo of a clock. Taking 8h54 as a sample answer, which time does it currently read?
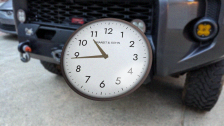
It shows 10h44
